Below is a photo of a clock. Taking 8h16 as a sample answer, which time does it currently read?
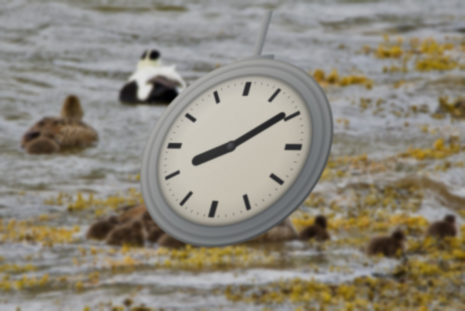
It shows 8h09
